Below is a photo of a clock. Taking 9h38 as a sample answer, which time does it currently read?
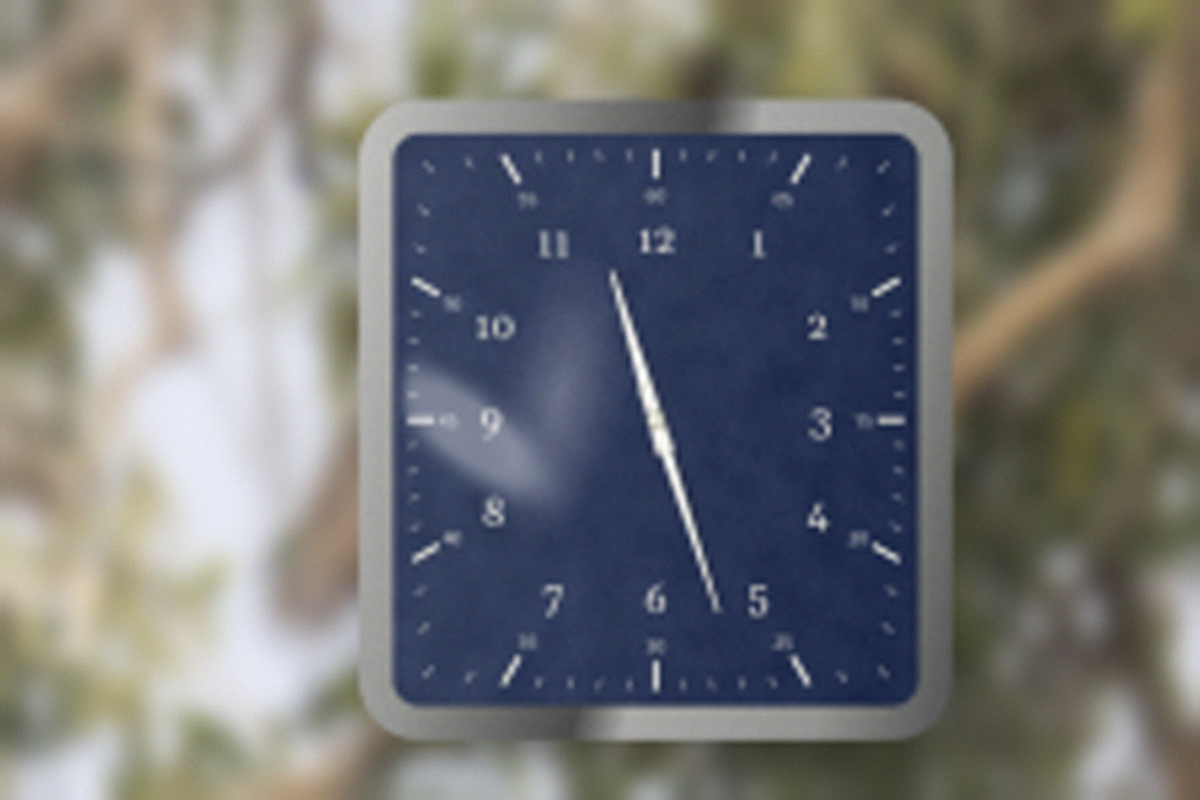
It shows 11h27
